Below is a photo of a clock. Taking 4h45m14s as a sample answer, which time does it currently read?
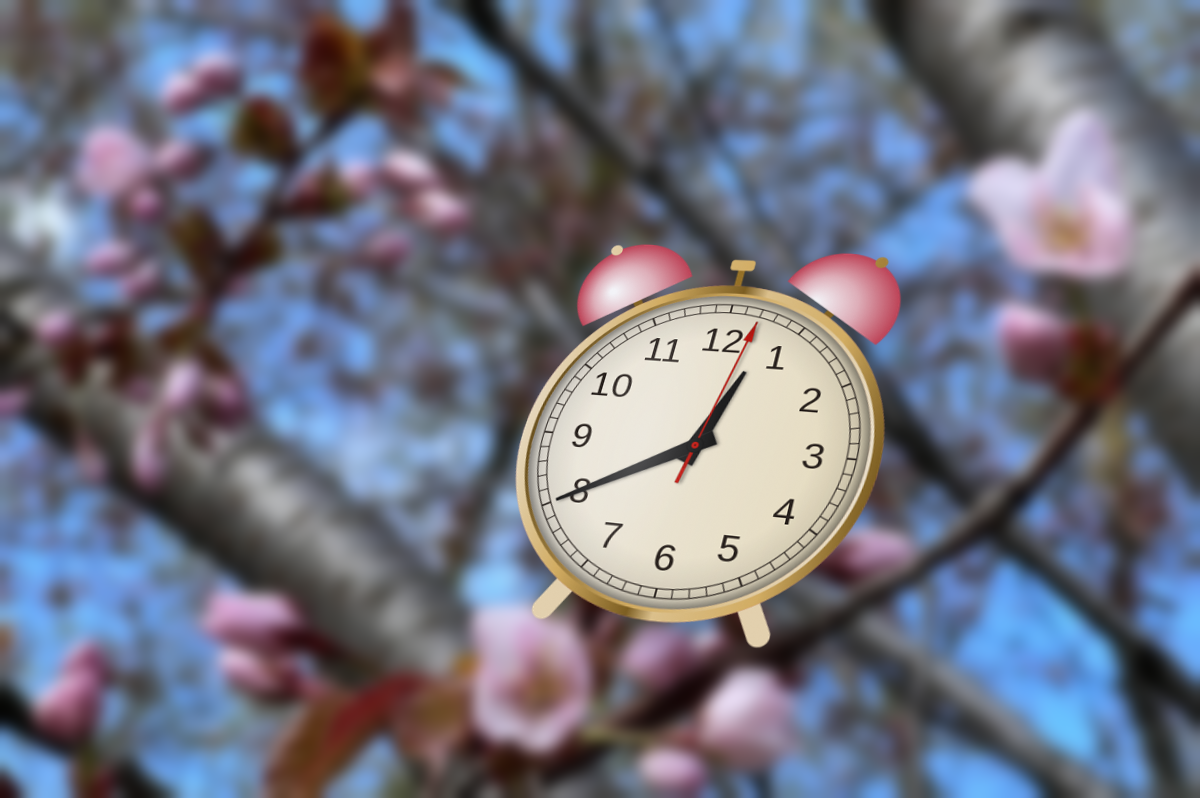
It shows 12h40m02s
